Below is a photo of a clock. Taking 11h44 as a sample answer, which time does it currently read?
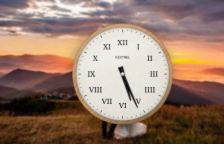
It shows 5h26
